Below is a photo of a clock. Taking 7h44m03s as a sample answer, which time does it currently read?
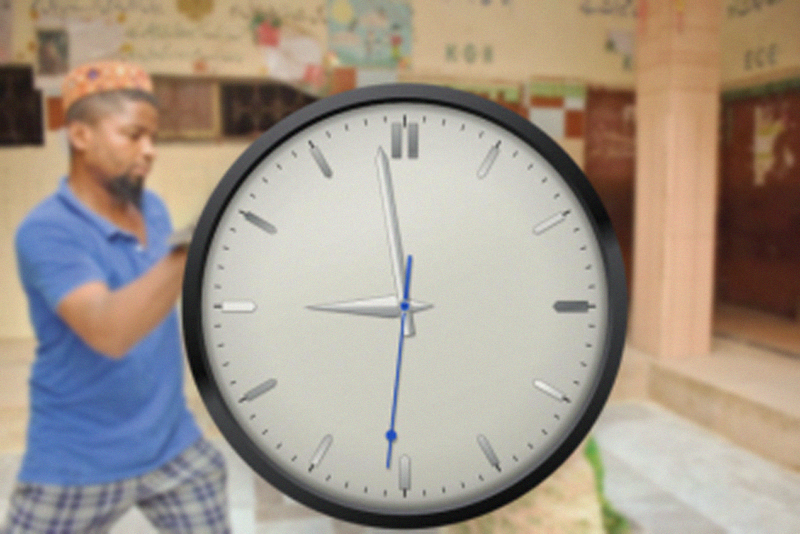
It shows 8h58m31s
